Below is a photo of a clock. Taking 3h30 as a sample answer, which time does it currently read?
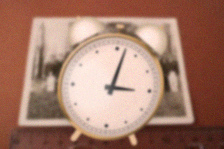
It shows 3h02
